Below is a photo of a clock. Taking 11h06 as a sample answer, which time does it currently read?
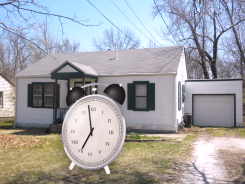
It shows 6h58
